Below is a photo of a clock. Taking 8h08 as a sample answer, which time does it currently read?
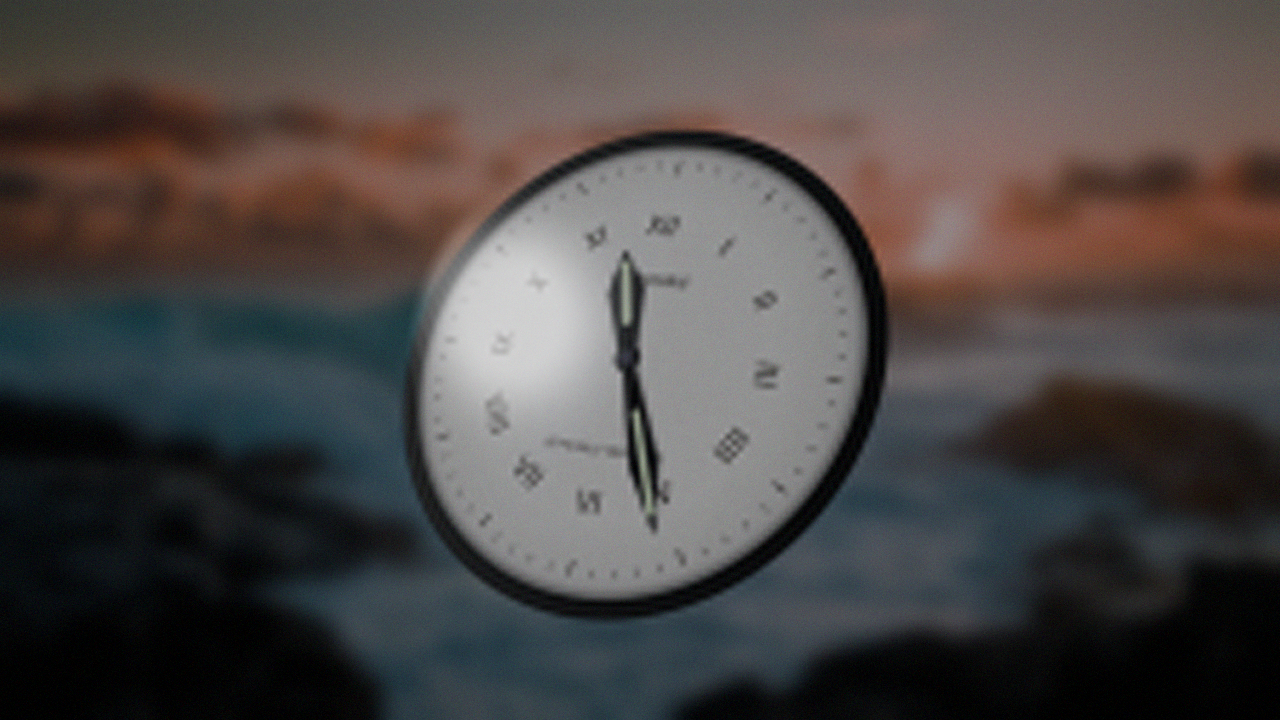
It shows 11h26
